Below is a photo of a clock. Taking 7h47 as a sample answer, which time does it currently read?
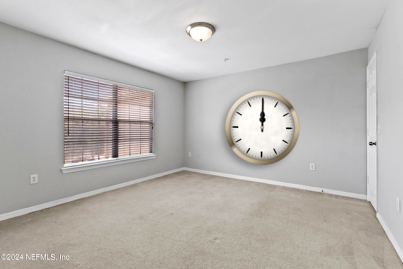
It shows 12h00
